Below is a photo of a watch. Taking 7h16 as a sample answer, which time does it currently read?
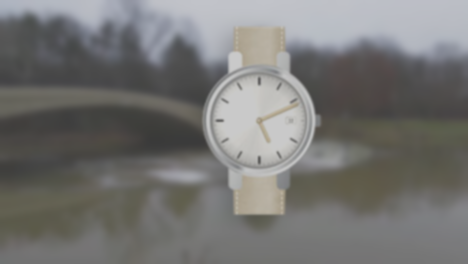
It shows 5h11
